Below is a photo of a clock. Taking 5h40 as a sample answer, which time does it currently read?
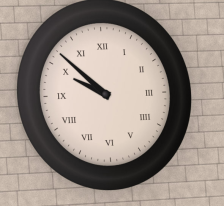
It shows 9h52
